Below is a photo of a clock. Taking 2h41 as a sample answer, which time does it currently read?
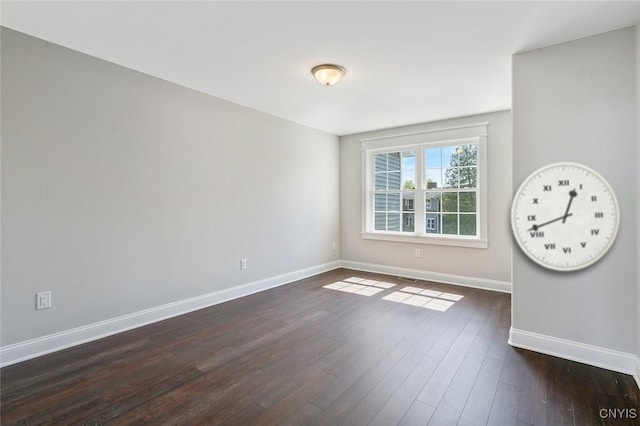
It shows 12h42
